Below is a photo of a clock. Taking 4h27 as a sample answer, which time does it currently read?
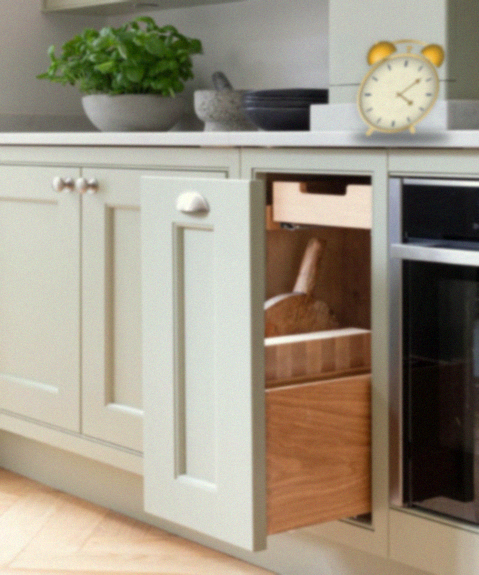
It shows 4h08
